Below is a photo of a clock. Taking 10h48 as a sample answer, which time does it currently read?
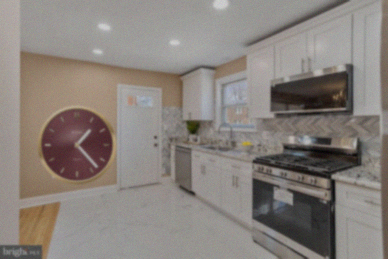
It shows 1h23
